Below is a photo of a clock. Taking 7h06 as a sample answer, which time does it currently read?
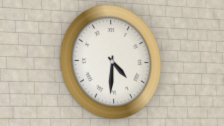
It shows 4h31
